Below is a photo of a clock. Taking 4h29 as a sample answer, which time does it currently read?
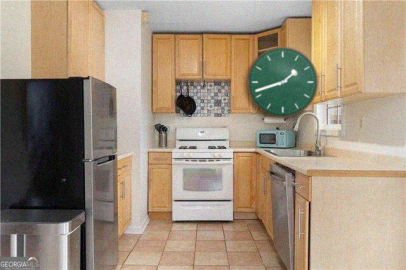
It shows 1h42
